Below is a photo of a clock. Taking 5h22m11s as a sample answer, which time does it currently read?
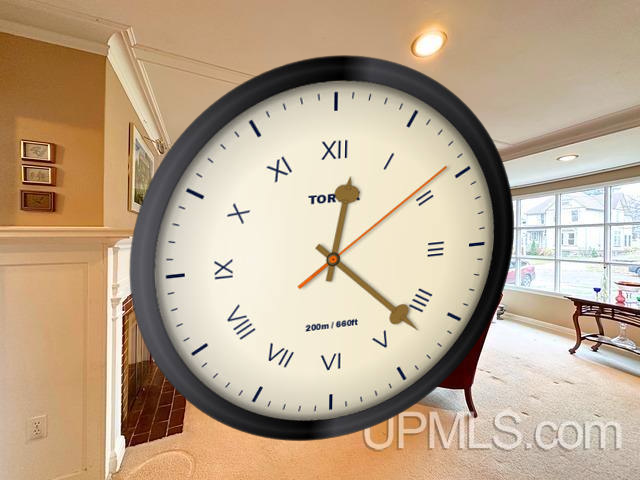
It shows 12h22m09s
